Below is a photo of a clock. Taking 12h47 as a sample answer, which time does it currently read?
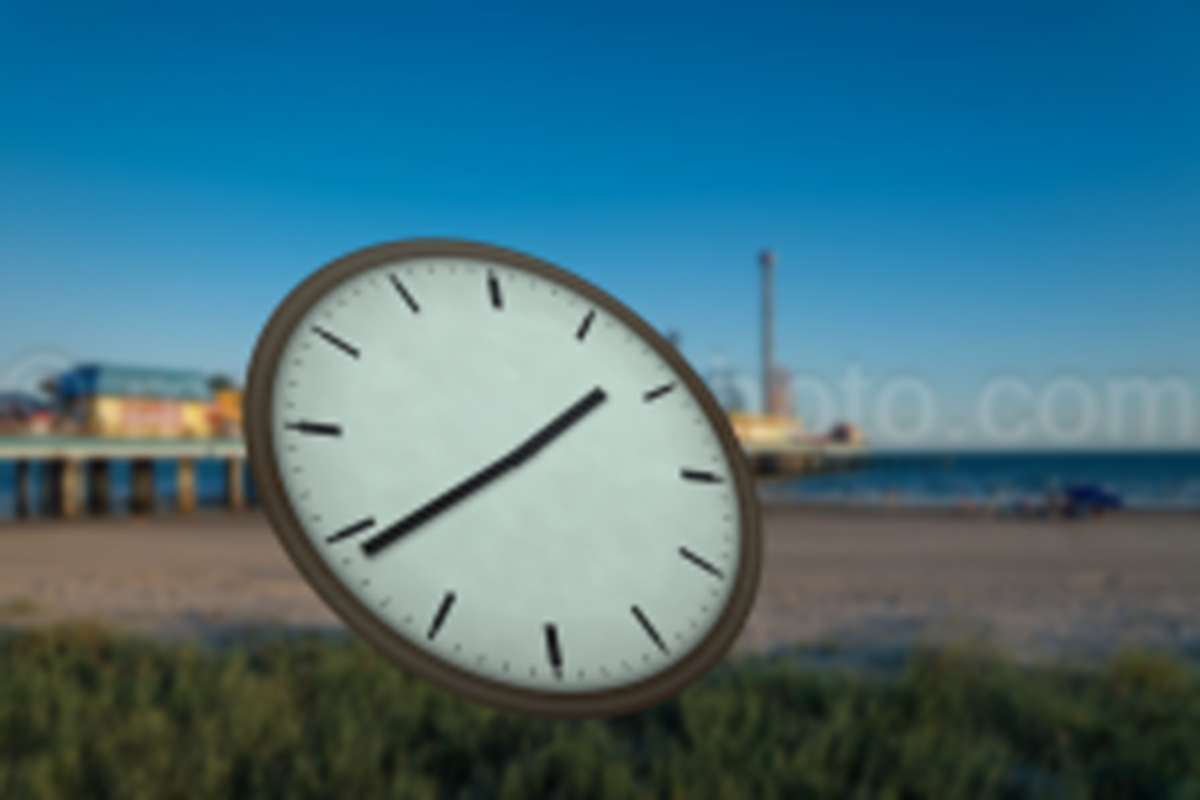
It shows 1h39
